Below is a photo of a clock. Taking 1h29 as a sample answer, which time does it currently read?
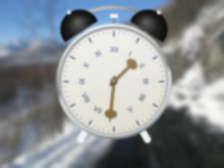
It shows 1h31
